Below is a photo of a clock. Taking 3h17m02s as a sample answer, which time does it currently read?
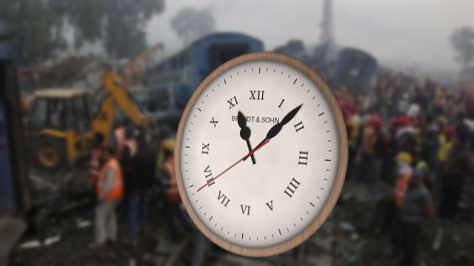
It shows 11h07m39s
